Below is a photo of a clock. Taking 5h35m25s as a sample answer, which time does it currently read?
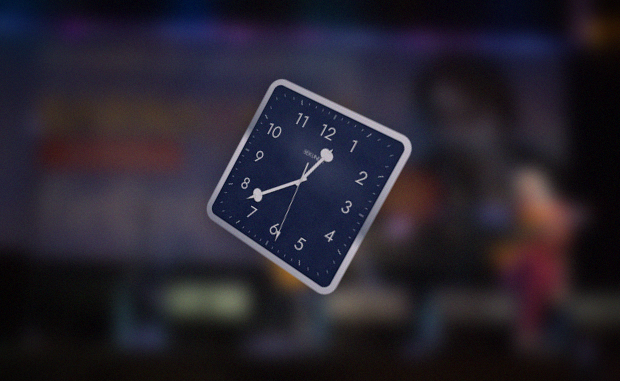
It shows 12h37m29s
